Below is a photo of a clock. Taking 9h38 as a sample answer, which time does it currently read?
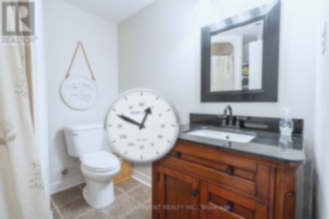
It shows 12h49
